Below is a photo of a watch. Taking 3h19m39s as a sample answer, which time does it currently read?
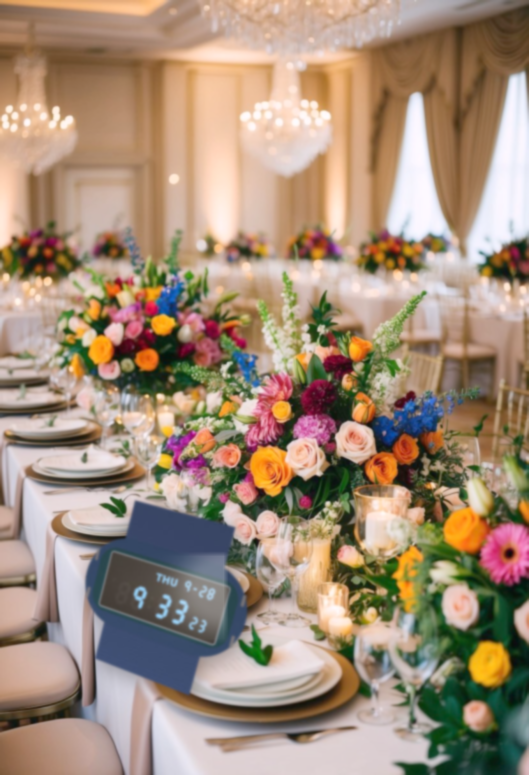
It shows 9h33m23s
